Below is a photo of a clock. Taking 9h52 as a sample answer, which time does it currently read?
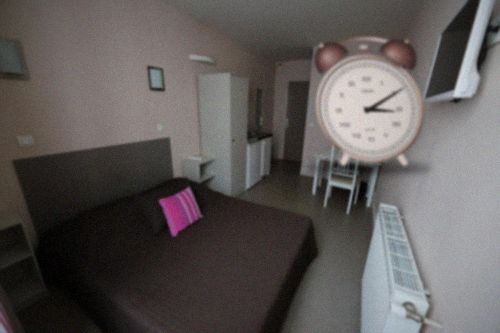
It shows 3h10
